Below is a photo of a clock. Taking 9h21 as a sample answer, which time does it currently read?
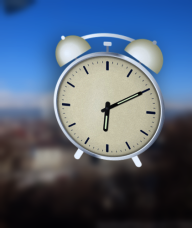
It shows 6h10
